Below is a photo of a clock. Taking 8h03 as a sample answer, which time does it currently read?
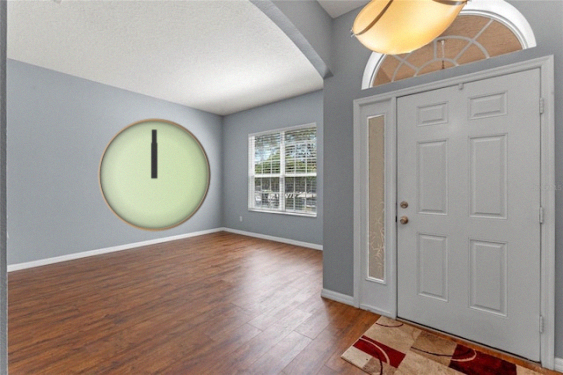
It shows 12h00
